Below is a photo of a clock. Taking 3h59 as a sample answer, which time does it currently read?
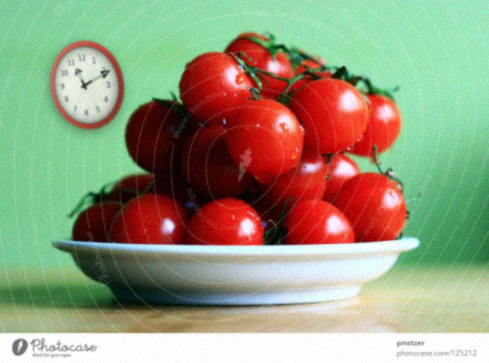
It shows 11h11
